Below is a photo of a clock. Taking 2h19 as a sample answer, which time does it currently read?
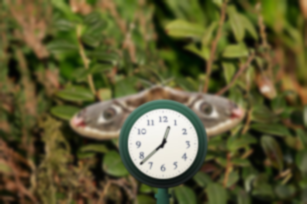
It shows 12h38
